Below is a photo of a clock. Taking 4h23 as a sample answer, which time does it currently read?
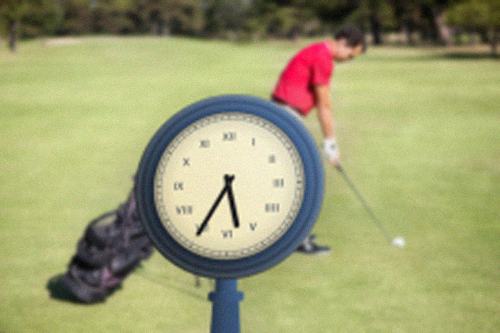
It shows 5h35
